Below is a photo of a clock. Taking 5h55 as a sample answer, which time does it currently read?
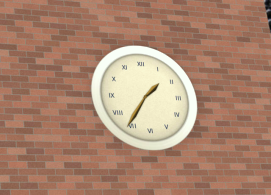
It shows 1h36
